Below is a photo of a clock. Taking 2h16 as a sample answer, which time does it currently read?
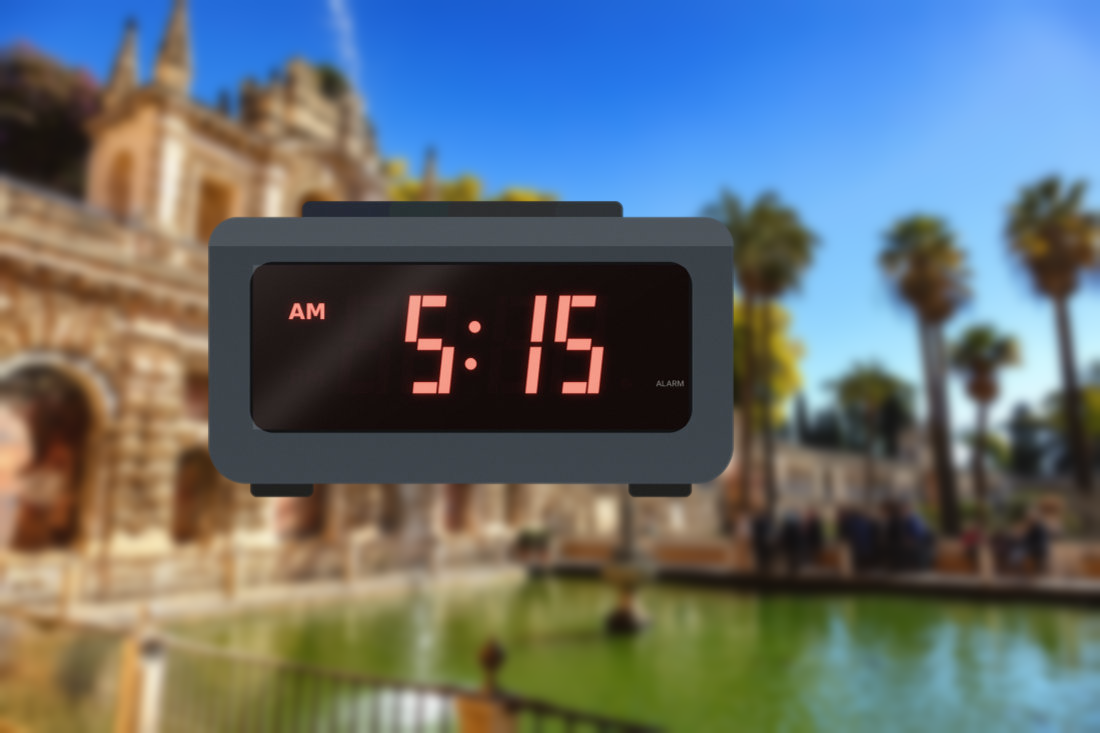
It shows 5h15
